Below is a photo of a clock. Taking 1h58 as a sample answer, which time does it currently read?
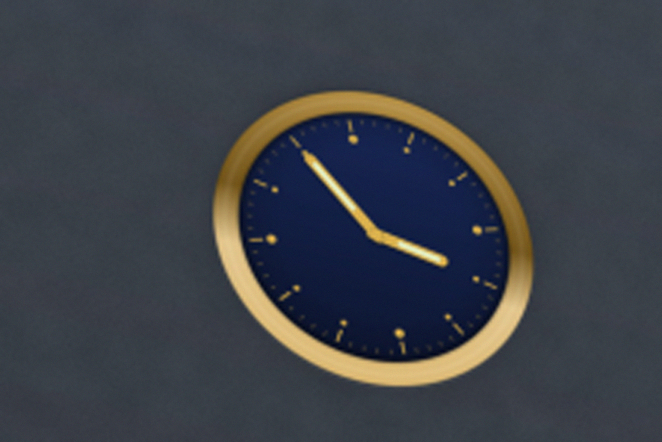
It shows 3h55
